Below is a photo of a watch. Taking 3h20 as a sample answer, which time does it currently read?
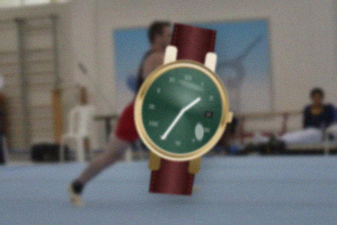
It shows 1h35
